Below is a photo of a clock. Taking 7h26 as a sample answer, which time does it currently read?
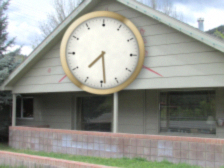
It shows 7h29
